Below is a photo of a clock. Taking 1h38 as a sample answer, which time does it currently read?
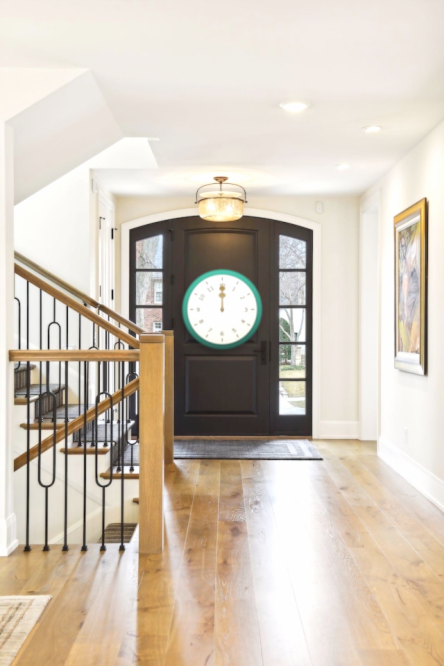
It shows 12h00
